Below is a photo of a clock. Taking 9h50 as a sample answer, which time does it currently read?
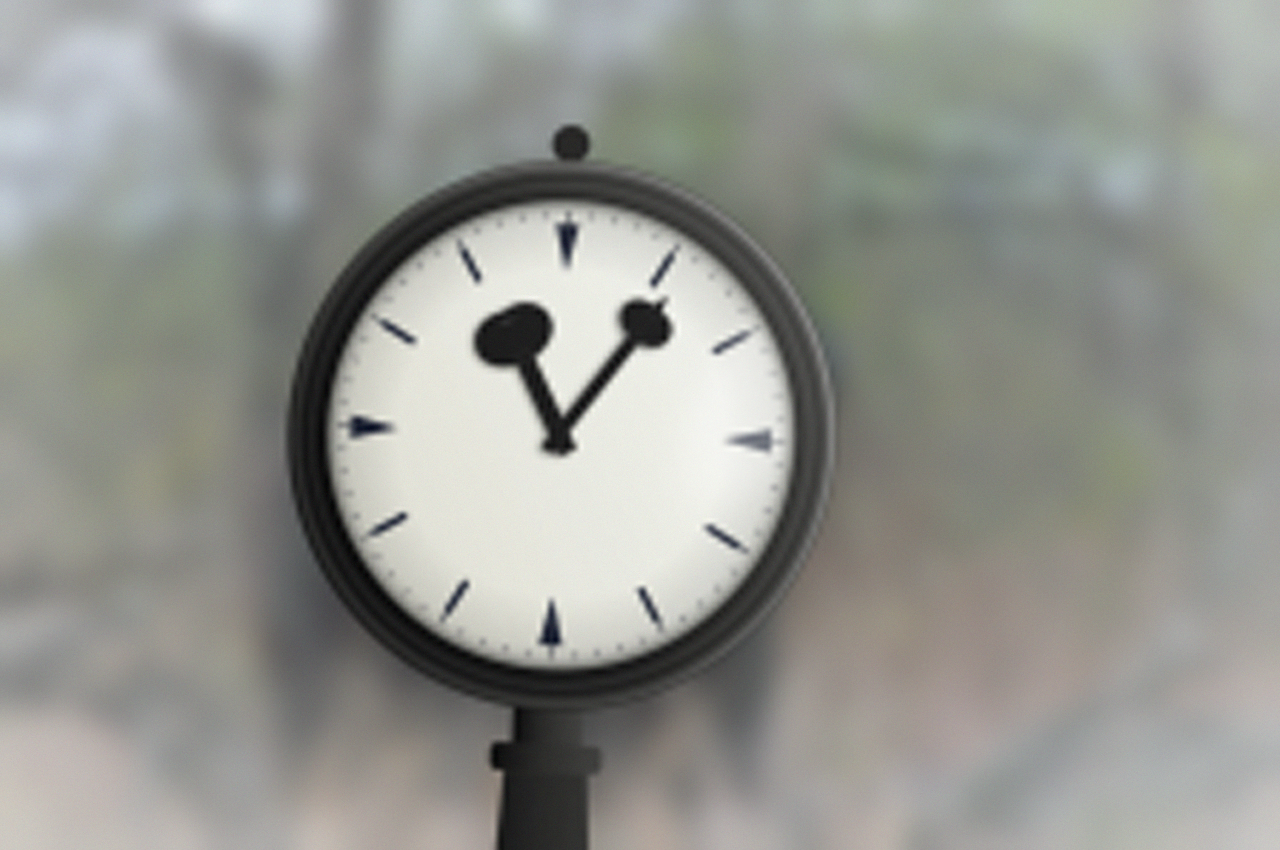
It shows 11h06
